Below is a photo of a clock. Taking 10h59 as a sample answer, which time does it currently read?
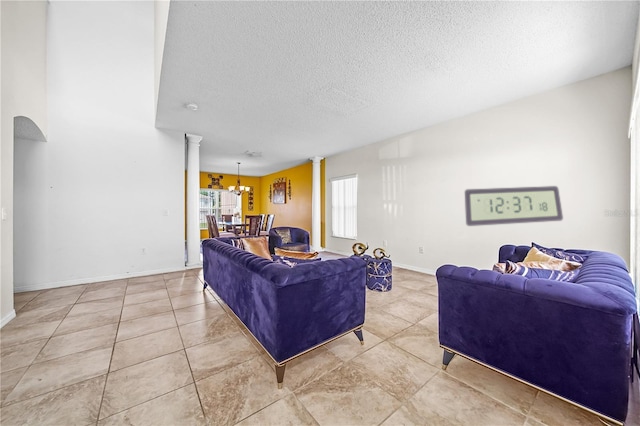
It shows 12h37
